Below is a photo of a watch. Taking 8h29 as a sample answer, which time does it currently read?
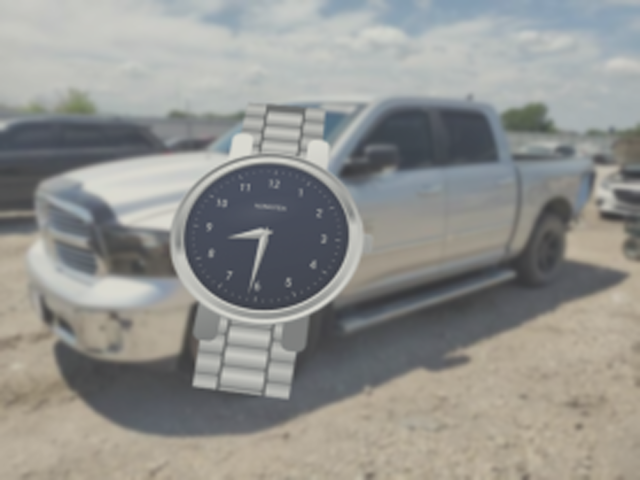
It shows 8h31
